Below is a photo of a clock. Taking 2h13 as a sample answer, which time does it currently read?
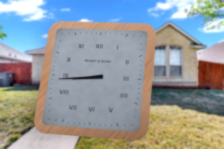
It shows 8h44
